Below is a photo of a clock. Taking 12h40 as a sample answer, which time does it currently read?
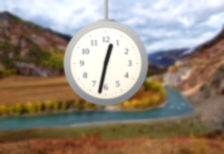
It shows 12h32
